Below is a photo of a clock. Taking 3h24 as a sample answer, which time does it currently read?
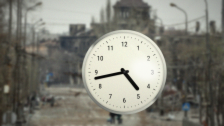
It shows 4h43
